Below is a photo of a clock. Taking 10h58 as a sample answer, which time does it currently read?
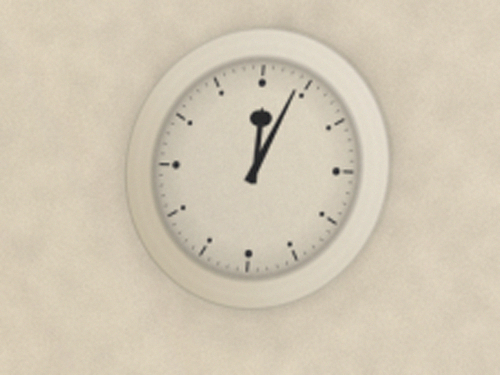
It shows 12h04
